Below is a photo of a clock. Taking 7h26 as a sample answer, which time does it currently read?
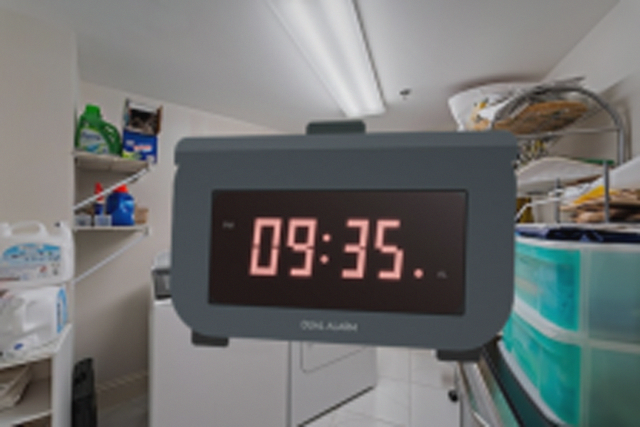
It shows 9h35
